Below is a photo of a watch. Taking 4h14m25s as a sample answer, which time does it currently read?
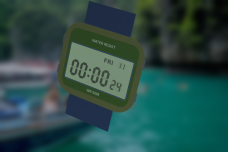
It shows 0h00m24s
